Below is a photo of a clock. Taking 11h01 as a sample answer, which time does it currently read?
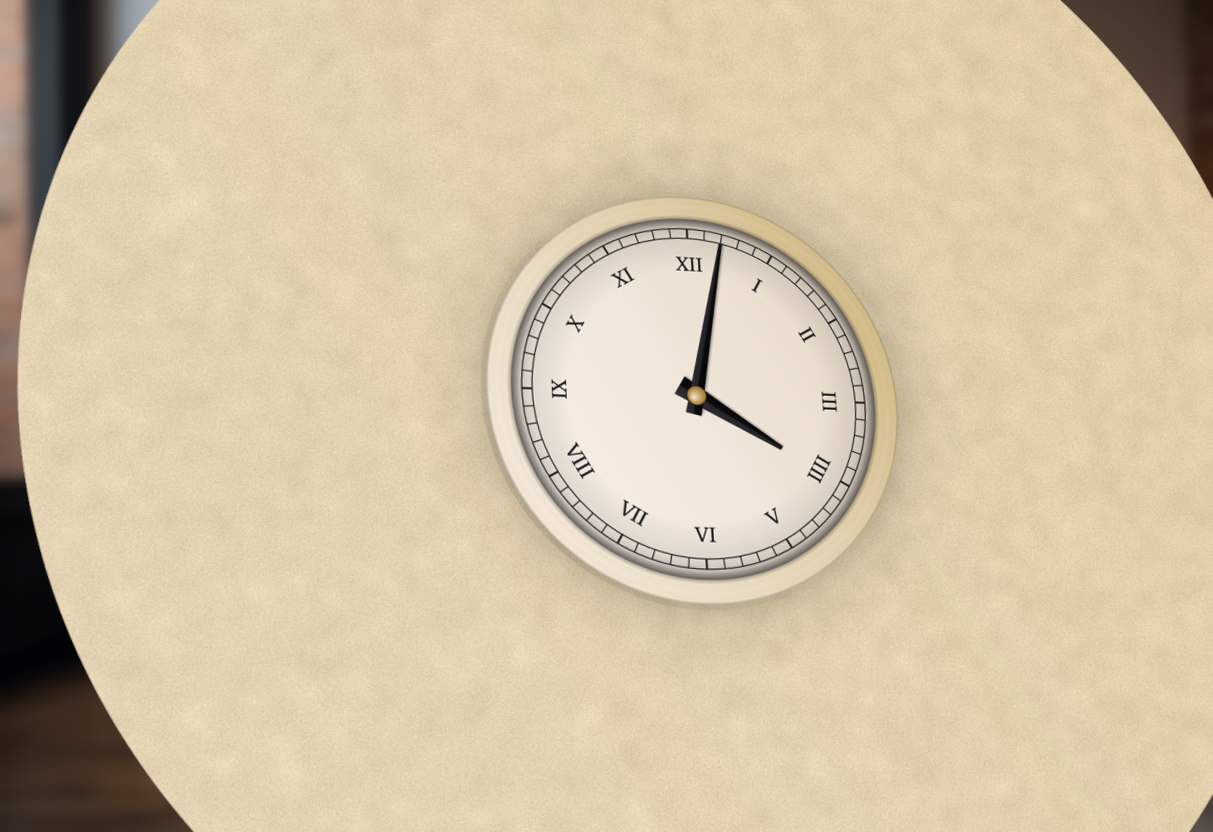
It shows 4h02
